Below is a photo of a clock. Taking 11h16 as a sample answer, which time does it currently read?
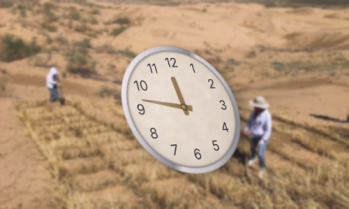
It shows 11h47
